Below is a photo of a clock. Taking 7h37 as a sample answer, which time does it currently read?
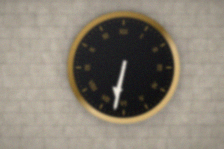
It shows 6h32
